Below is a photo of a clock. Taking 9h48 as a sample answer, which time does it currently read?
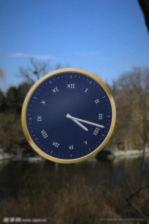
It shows 4h18
